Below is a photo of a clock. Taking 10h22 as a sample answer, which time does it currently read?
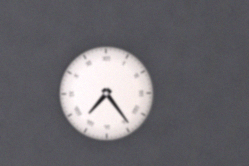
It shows 7h24
